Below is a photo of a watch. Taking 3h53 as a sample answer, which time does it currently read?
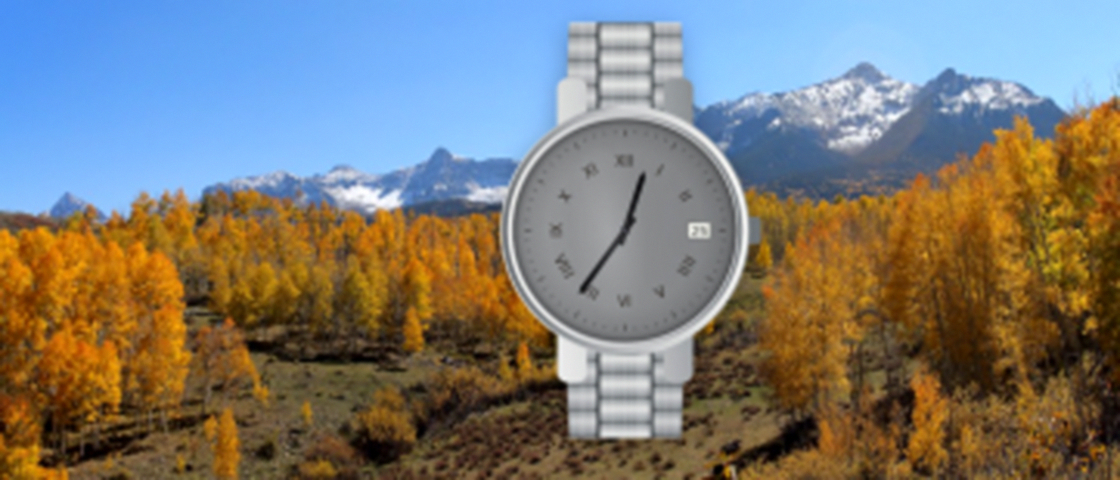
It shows 12h36
